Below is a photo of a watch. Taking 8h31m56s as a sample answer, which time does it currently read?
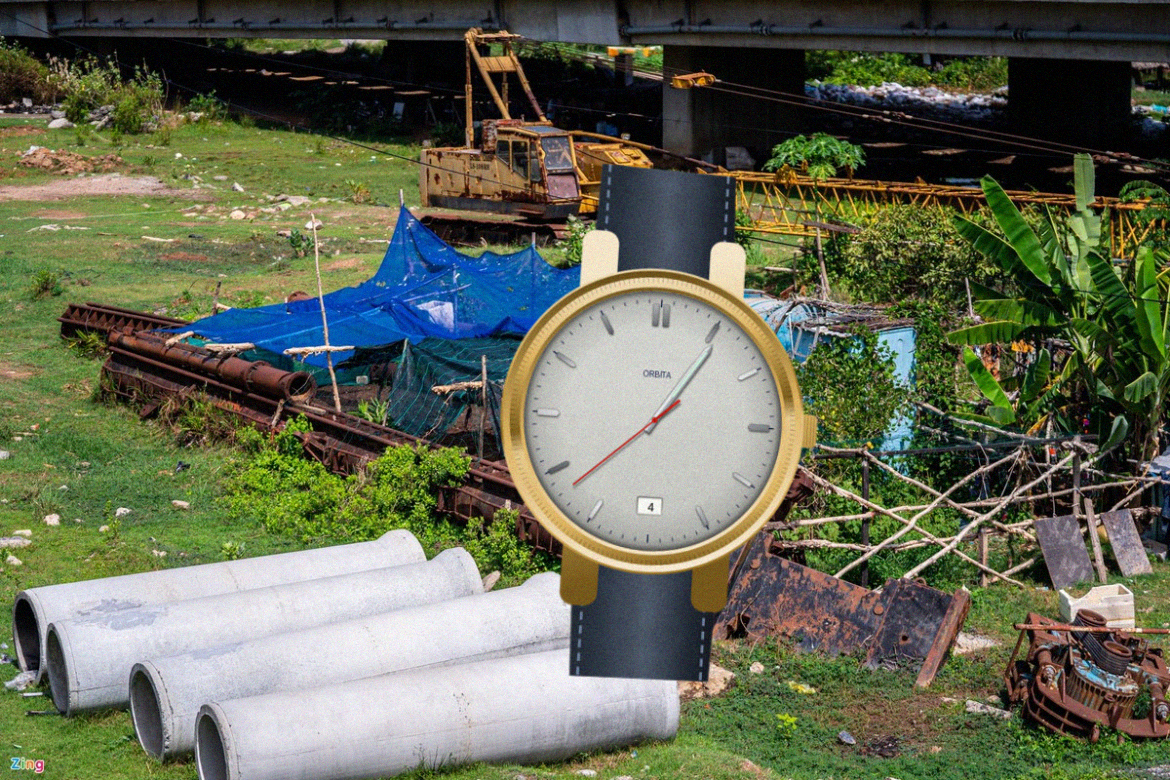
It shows 1h05m38s
